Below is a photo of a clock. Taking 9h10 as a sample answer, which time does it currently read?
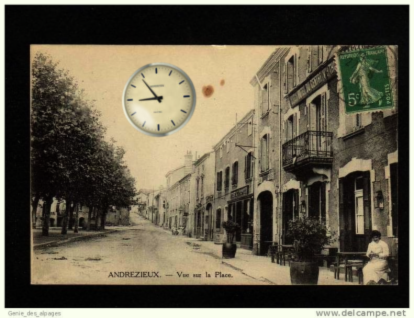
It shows 8h54
